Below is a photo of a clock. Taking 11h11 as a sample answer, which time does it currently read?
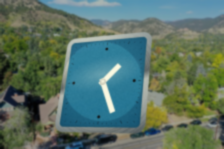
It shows 1h26
